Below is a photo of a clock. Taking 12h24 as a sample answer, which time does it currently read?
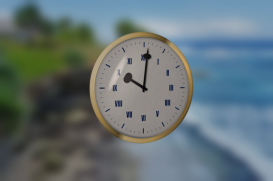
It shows 10h01
